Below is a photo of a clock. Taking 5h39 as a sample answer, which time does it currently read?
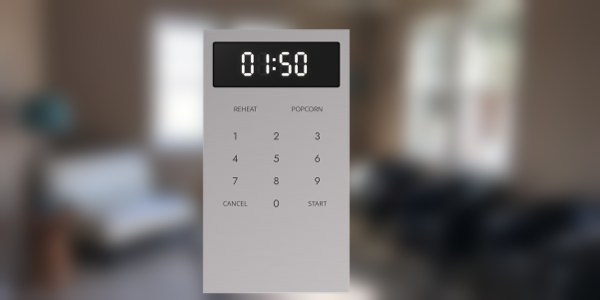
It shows 1h50
